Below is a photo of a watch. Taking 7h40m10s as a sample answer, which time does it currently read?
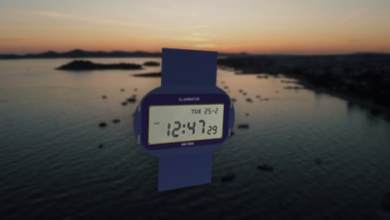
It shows 12h47m29s
